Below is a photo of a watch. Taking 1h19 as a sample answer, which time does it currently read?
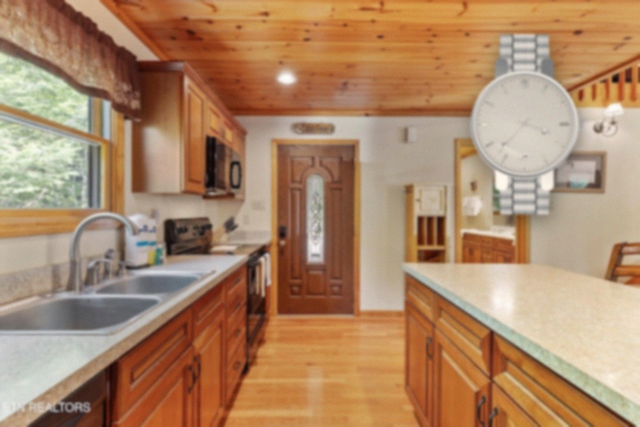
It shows 3h37
